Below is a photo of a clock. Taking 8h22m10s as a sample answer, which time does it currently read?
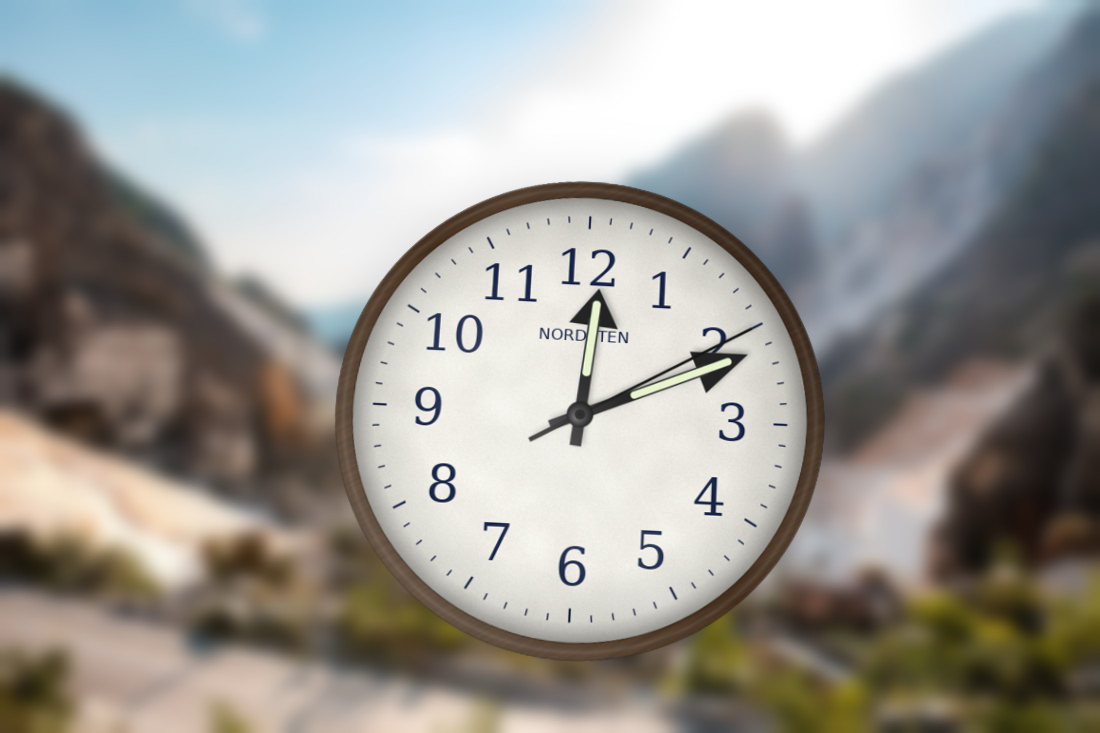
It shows 12h11m10s
